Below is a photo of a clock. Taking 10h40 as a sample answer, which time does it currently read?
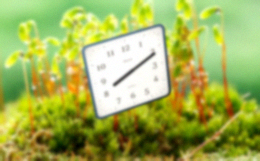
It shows 8h11
